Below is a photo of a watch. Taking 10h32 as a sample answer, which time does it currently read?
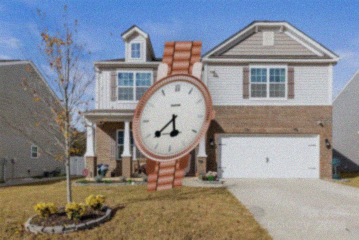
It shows 5h38
